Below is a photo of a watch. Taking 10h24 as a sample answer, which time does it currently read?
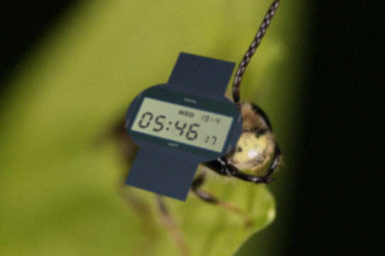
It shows 5h46
